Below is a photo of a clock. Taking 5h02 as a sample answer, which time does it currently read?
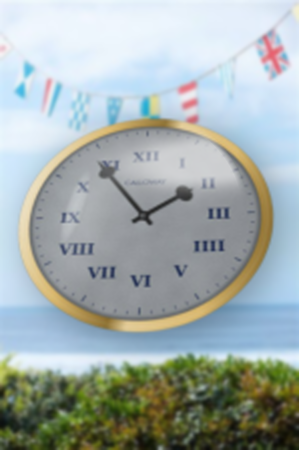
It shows 1h54
